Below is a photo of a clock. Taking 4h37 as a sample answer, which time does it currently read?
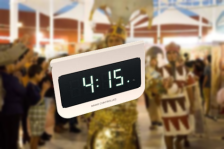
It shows 4h15
